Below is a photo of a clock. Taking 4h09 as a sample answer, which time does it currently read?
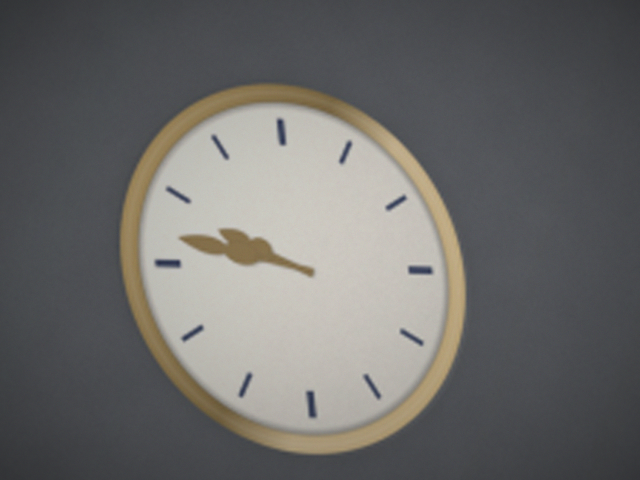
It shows 9h47
